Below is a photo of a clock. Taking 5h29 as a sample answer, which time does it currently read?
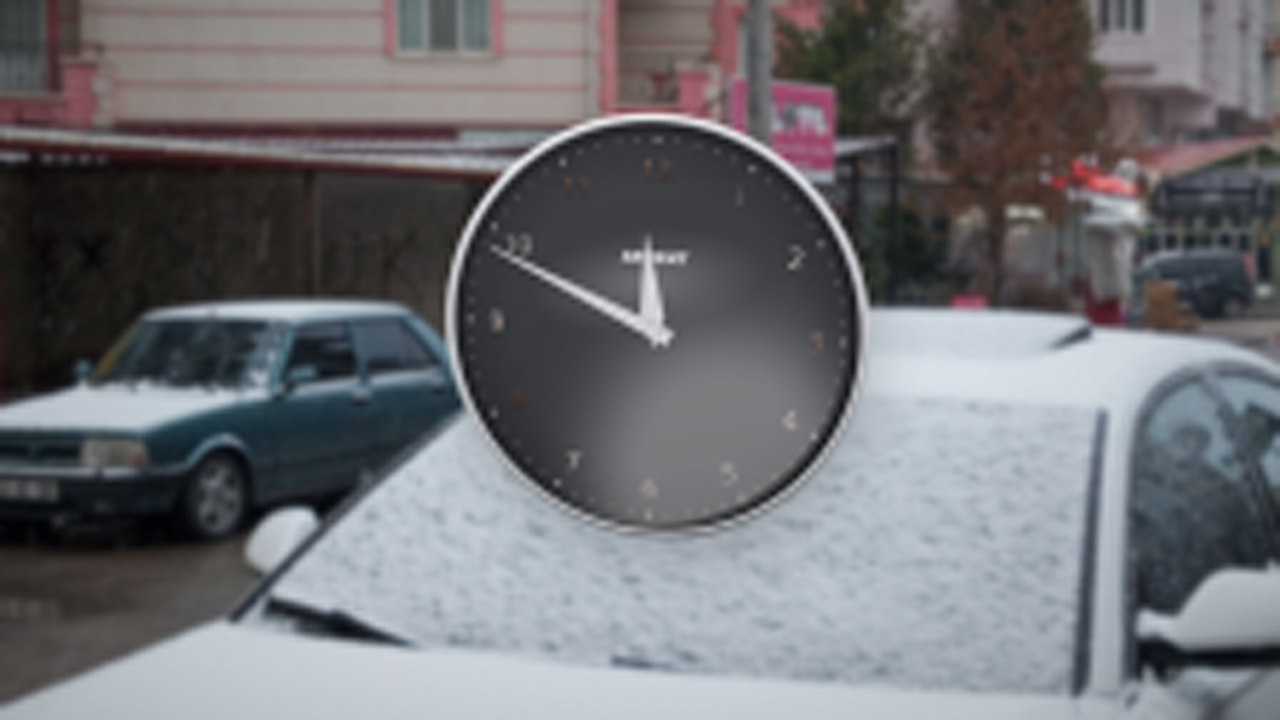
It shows 11h49
